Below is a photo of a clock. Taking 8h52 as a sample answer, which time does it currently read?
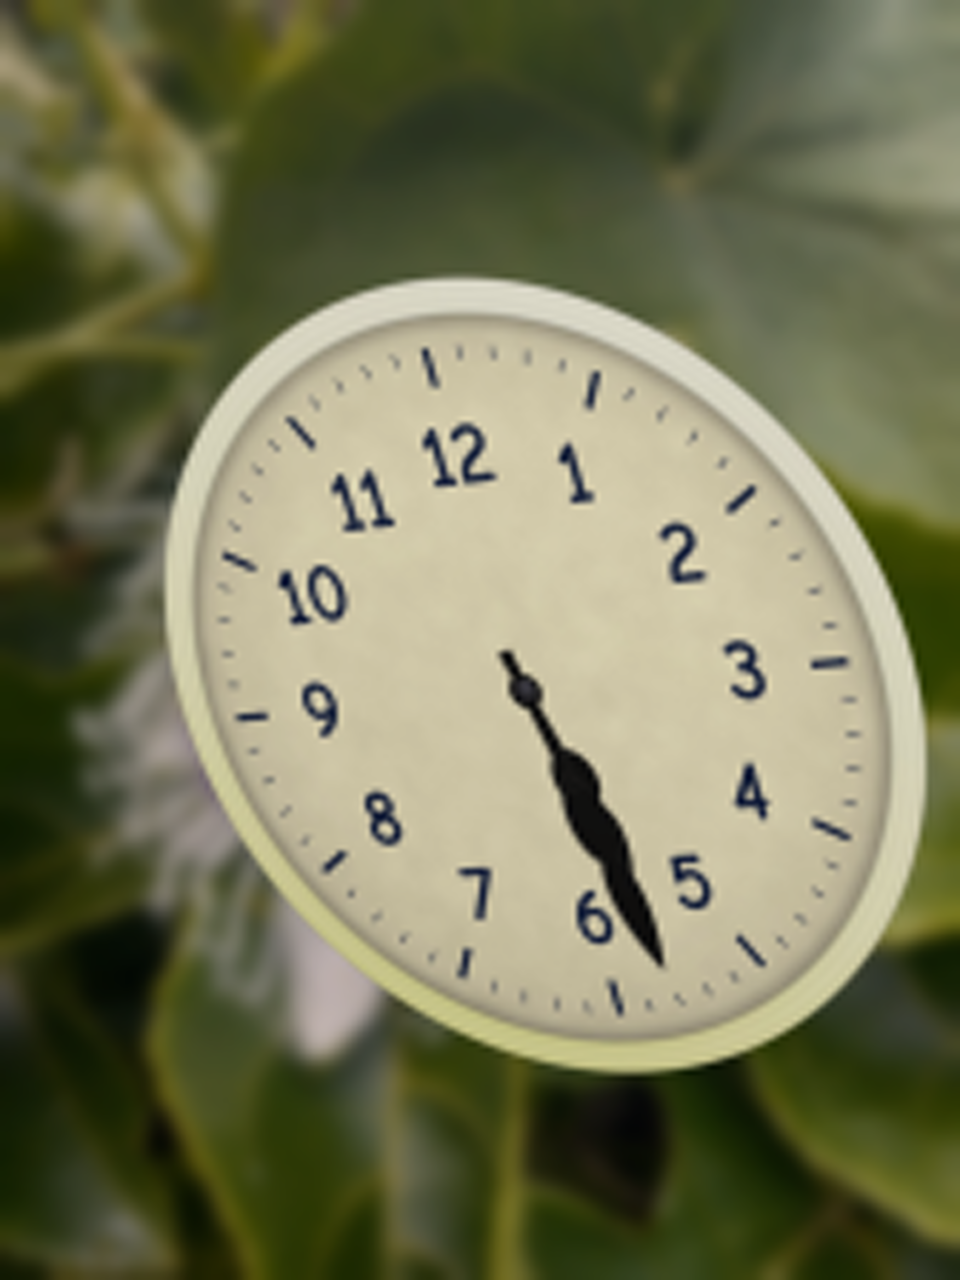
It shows 5h28
